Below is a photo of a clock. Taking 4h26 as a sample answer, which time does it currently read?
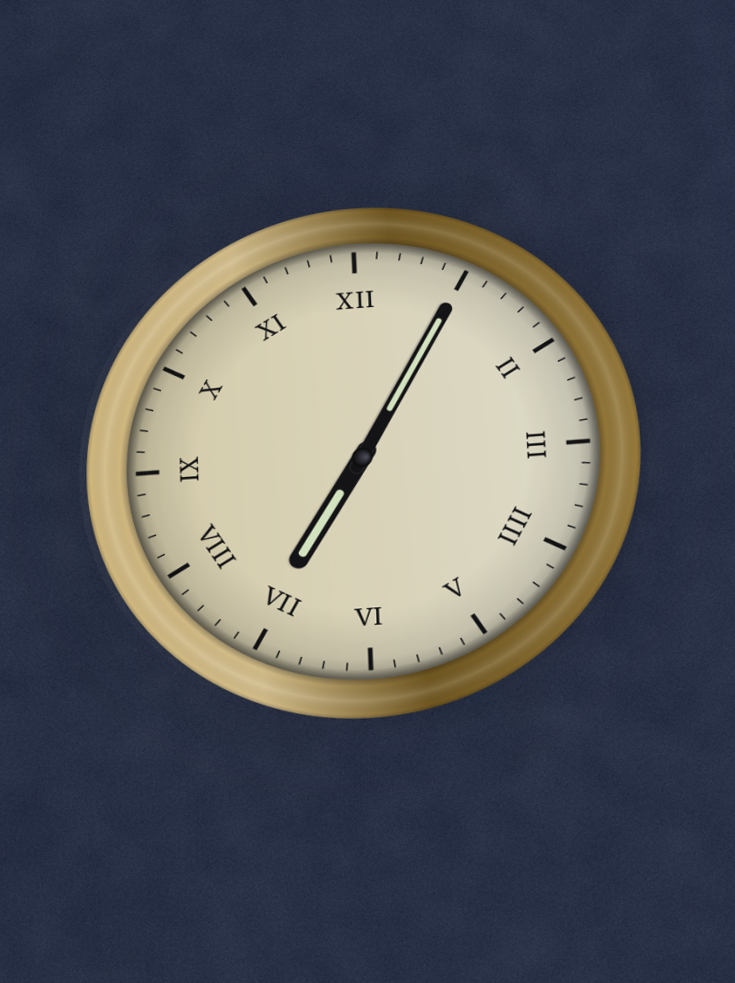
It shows 7h05
